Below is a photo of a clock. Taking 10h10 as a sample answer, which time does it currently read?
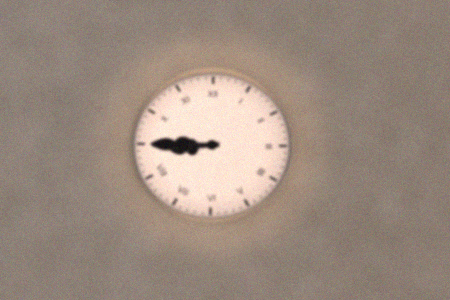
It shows 8h45
